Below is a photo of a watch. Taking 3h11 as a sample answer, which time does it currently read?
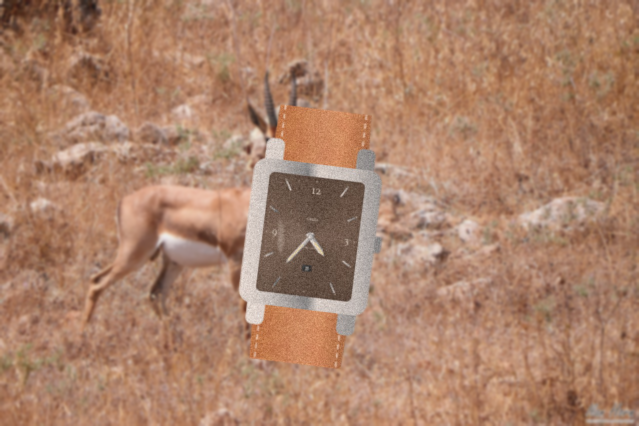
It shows 4h36
